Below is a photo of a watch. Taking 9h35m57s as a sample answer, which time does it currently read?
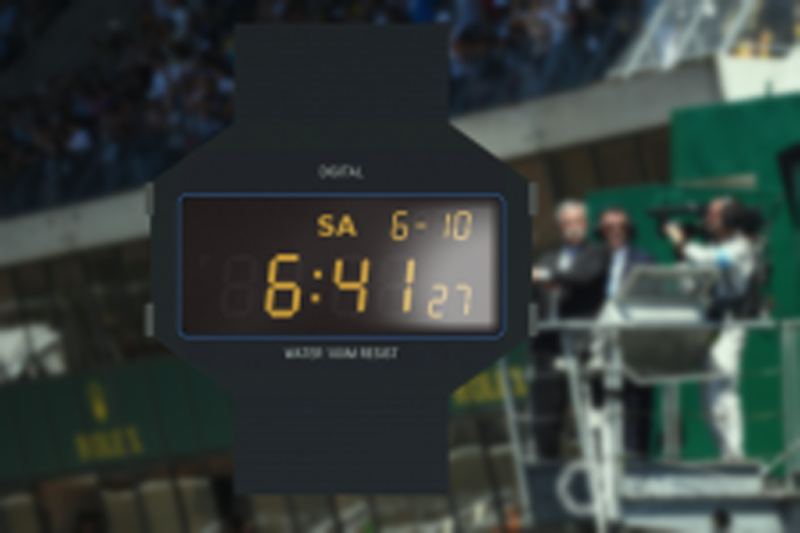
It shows 6h41m27s
